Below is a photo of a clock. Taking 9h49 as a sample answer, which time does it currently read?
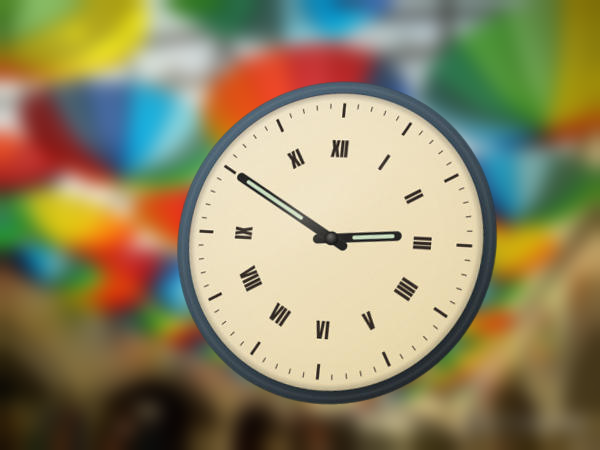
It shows 2h50
